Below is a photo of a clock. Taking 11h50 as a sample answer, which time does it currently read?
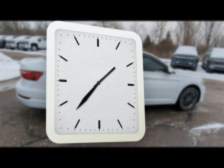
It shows 1h37
